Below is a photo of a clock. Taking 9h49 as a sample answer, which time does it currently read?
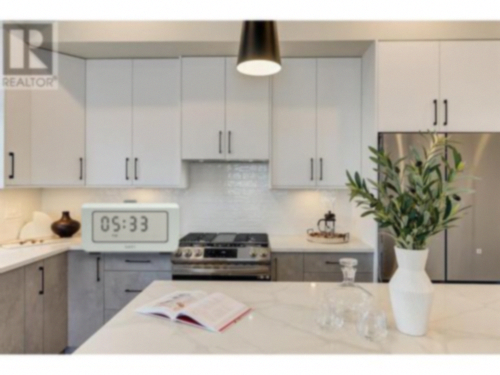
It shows 5h33
